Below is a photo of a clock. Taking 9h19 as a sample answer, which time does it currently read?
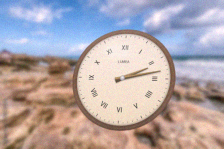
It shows 2h13
